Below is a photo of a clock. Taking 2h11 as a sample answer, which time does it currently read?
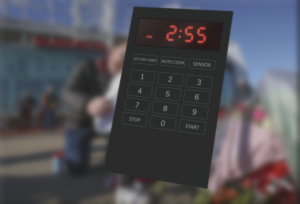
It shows 2h55
